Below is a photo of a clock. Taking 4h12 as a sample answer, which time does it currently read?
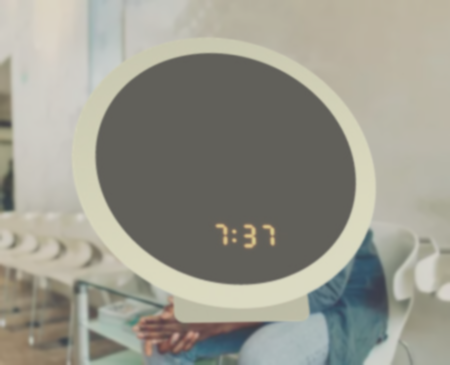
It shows 7h37
